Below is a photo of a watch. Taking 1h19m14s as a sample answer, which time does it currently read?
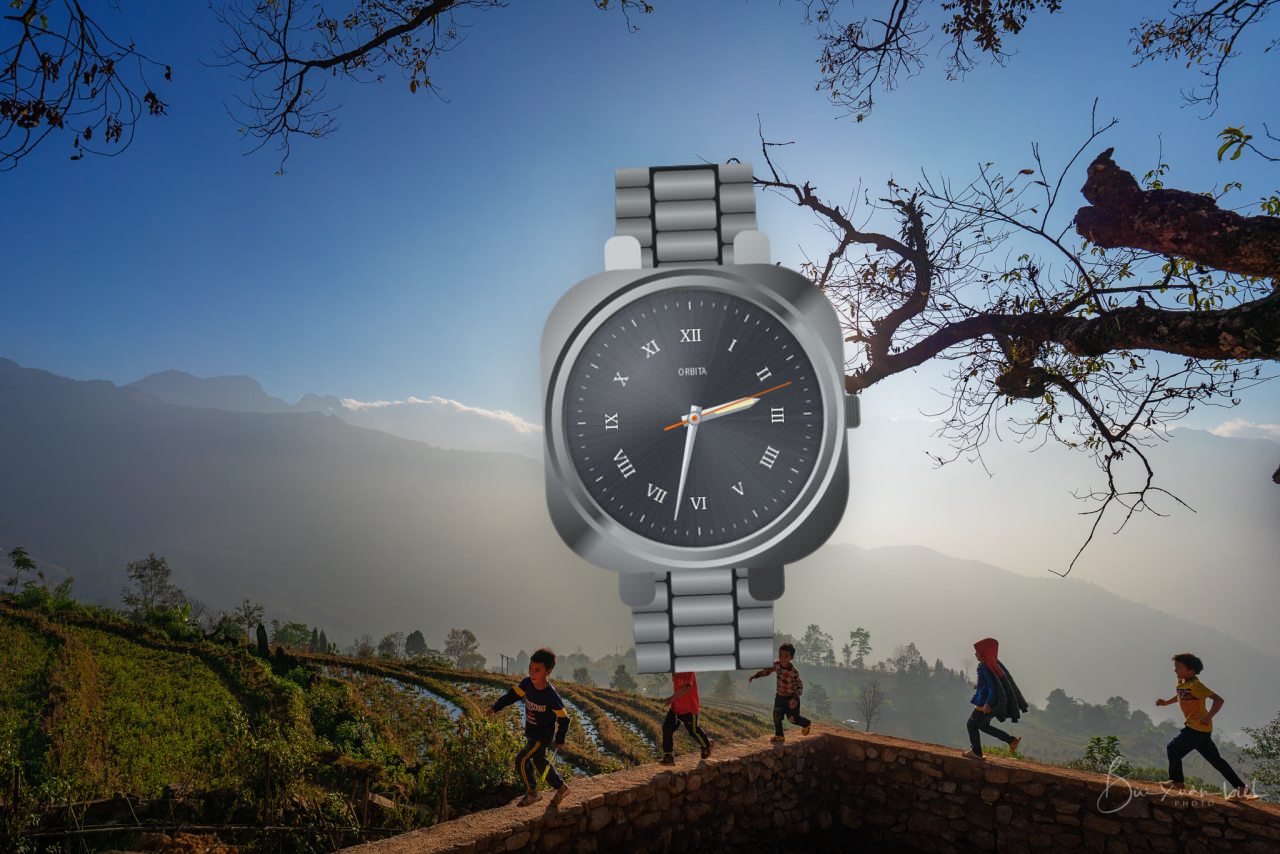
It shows 2h32m12s
